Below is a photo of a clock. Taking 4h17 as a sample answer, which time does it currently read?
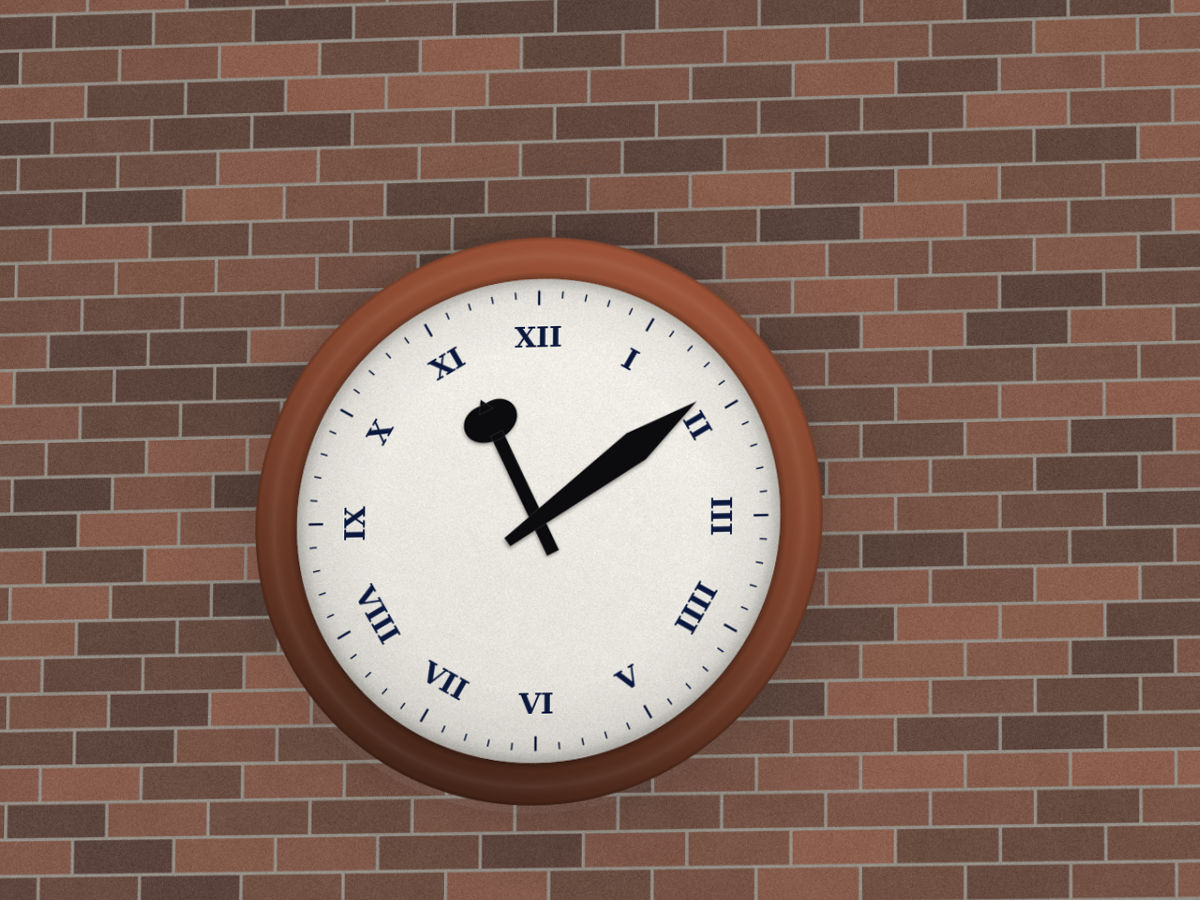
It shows 11h09
